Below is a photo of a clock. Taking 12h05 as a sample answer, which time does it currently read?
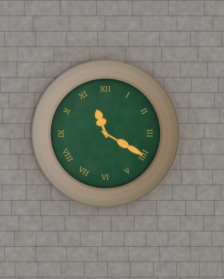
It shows 11h20
